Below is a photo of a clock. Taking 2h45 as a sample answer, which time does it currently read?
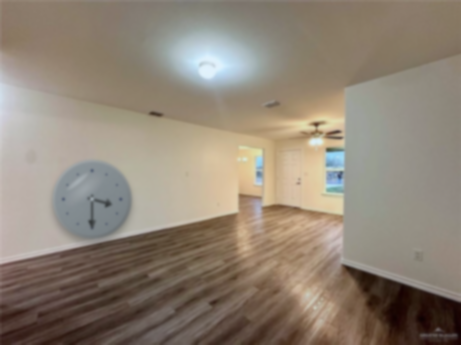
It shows 3h30
